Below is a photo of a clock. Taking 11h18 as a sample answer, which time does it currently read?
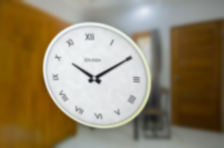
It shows 10h10
